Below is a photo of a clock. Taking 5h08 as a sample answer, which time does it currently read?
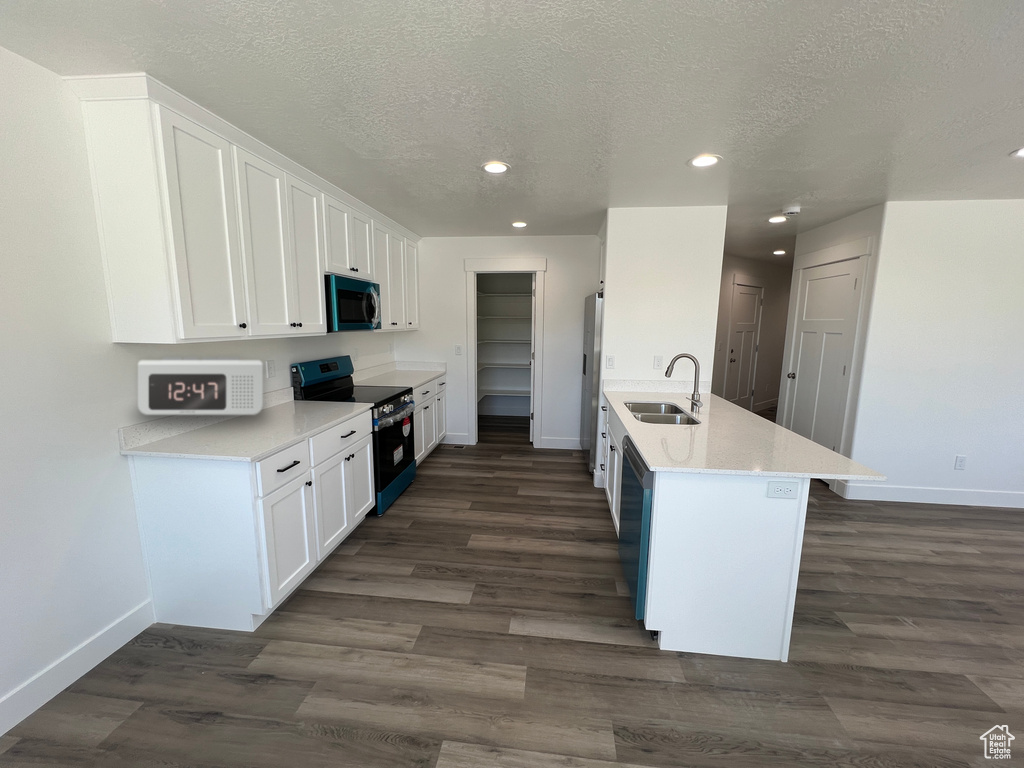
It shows 12h47
